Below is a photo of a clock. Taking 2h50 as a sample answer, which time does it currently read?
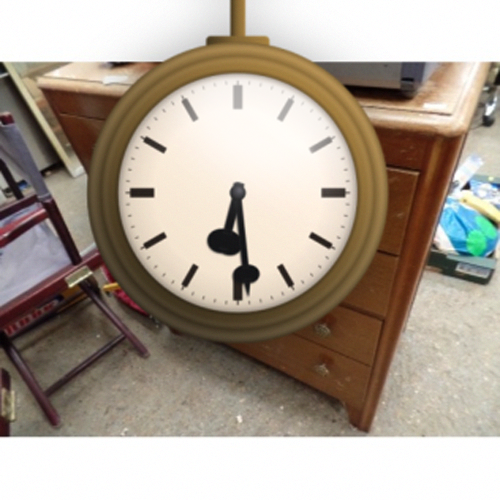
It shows 6h29
